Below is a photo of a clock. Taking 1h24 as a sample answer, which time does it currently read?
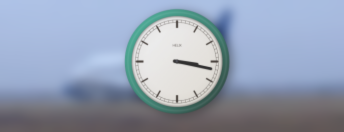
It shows 3h17
